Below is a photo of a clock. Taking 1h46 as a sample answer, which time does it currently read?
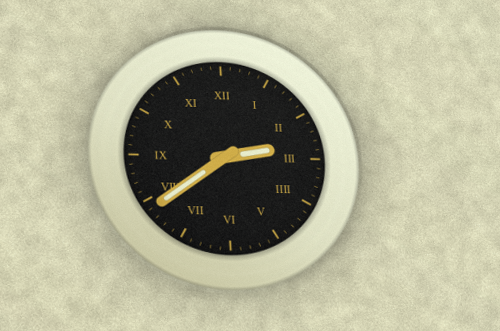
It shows 2h39
